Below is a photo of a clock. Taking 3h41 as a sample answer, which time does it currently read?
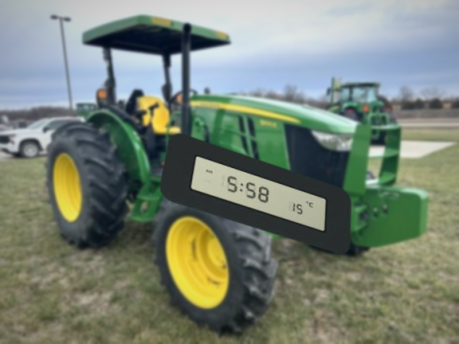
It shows 5h58
